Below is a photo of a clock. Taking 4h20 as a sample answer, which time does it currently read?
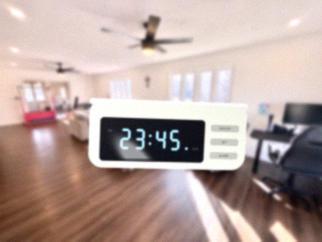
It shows 23h45
